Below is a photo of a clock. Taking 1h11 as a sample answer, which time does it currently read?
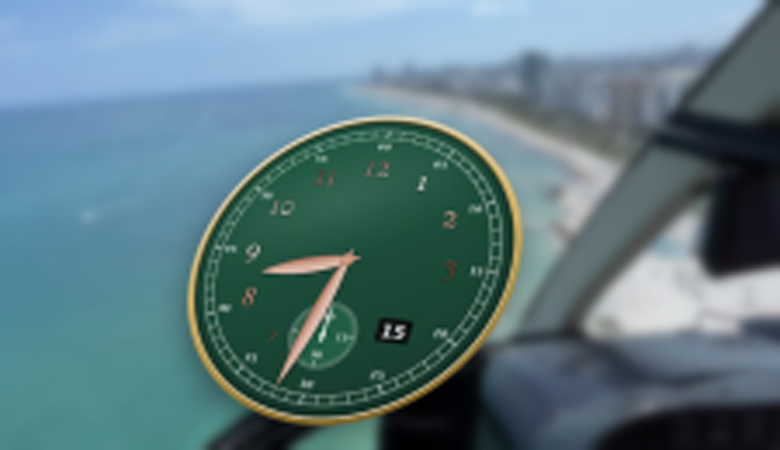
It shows 8h32
